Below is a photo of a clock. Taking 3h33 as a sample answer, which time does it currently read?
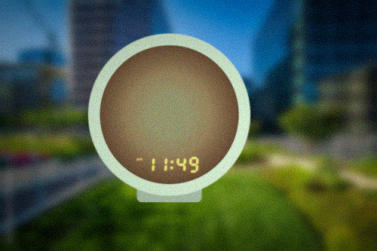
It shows 11h49
